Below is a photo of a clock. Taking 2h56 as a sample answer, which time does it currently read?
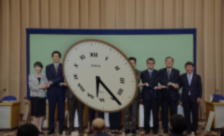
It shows 6h24
